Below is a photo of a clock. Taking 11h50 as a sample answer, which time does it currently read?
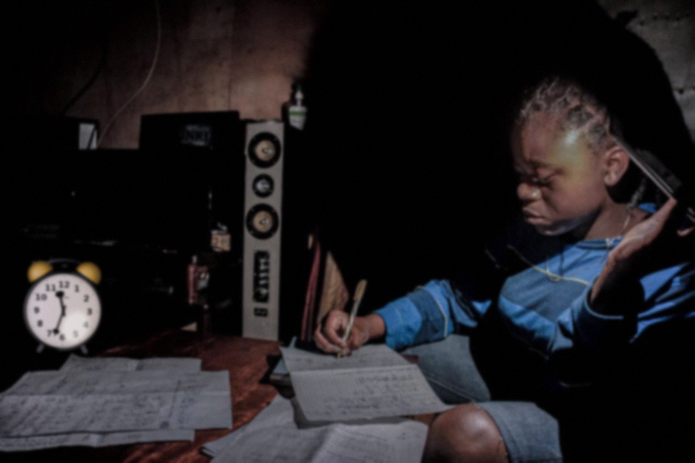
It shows 11h33
